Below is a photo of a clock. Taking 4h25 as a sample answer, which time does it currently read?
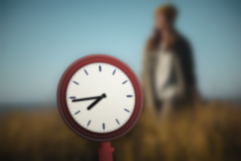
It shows 7h44
